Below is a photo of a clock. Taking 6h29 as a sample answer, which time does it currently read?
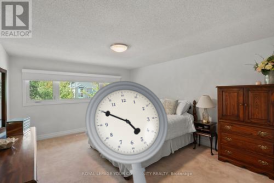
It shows 4h50
